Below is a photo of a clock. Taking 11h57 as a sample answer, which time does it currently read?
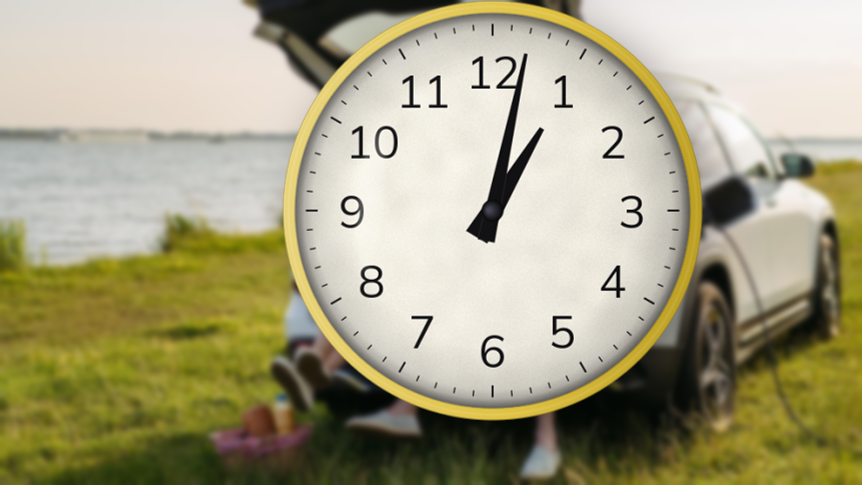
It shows 1h02
